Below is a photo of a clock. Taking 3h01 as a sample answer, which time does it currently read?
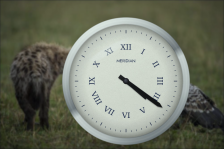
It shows 4h21
